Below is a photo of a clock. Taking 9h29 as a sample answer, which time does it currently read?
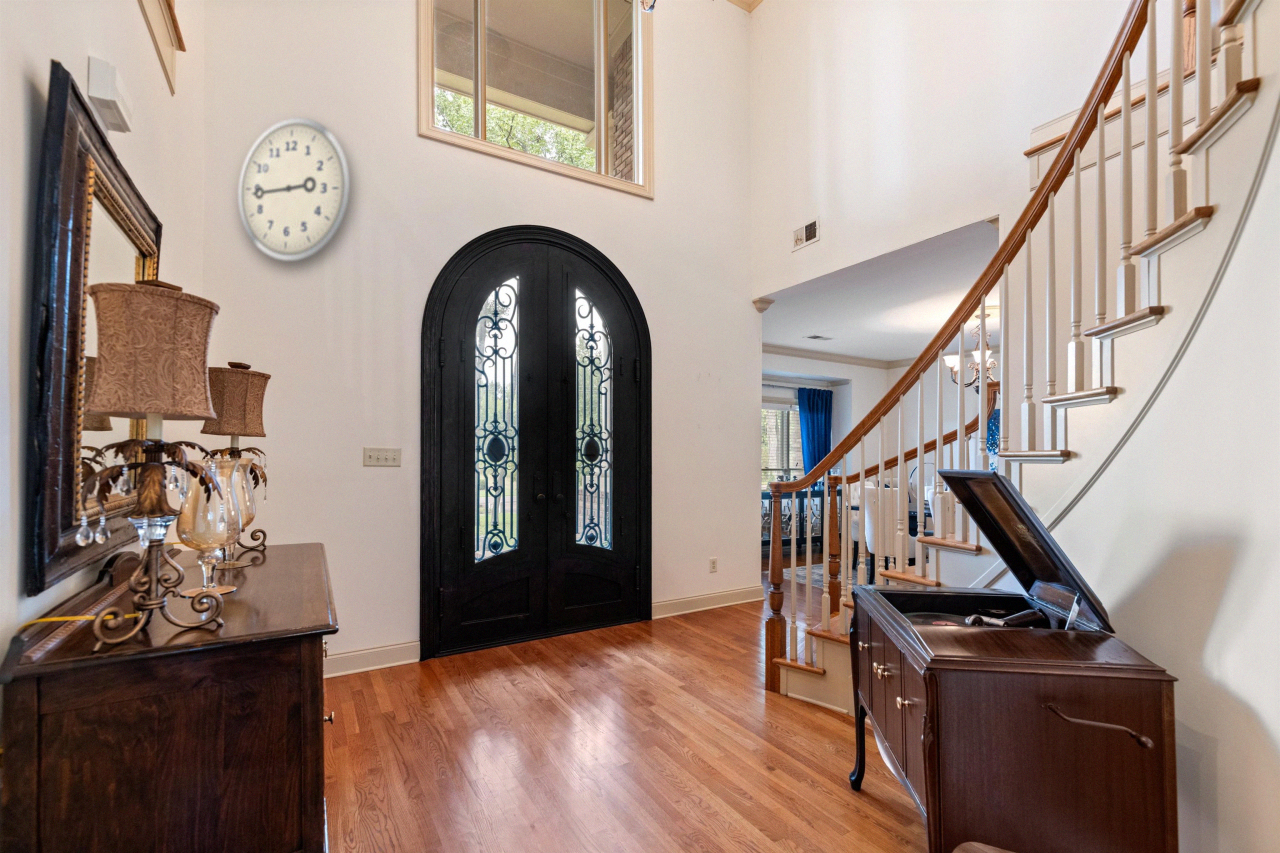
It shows 2h44
